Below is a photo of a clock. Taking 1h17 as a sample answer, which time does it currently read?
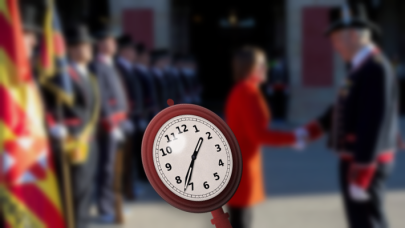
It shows 1h37
